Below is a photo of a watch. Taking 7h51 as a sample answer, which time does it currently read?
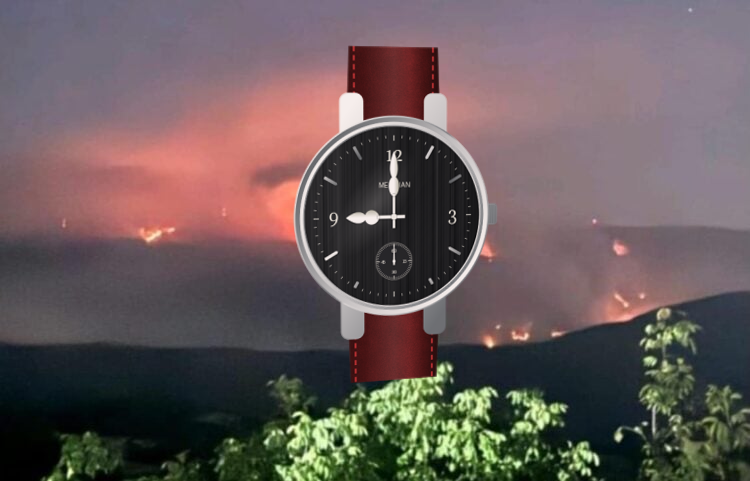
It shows 9h00
